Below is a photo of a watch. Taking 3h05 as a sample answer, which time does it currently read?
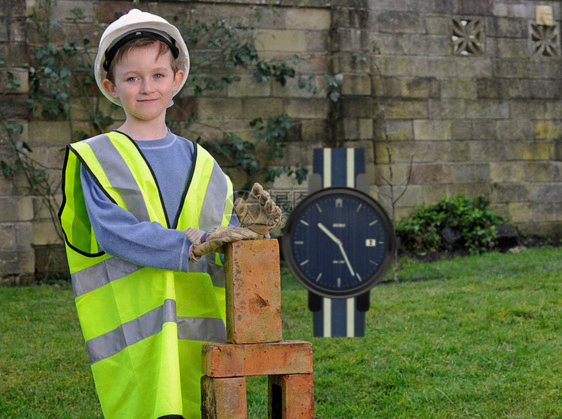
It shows 10h26
